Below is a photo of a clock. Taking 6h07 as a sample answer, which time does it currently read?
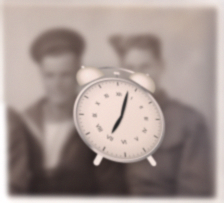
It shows 7h03
